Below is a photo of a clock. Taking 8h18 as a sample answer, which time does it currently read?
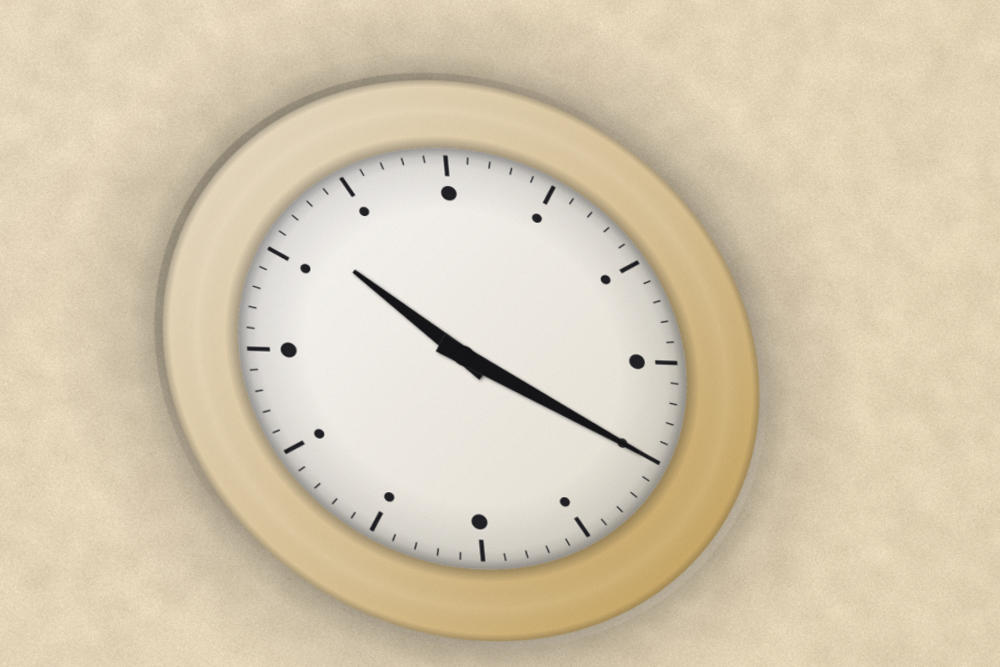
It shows 10h20
